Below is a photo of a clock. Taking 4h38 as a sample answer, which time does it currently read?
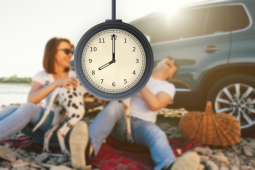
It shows 8h00
